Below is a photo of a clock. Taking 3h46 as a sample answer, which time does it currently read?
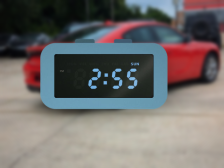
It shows 2h55
